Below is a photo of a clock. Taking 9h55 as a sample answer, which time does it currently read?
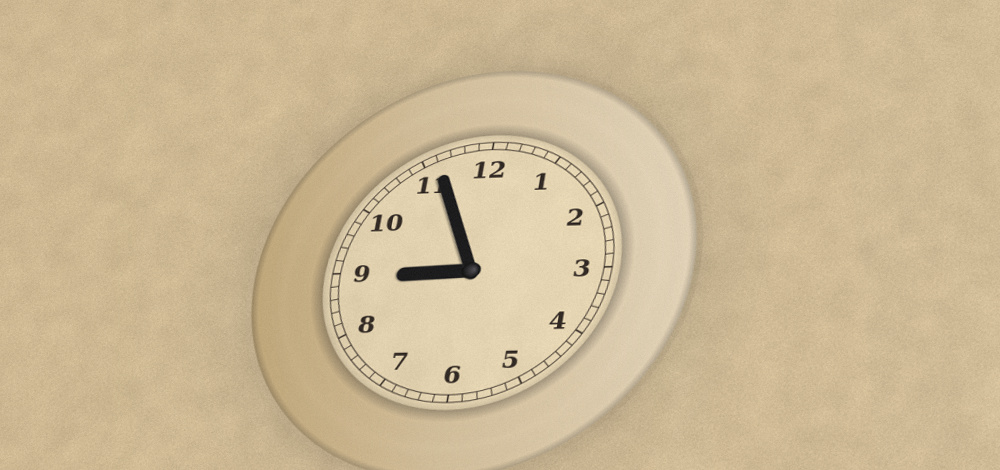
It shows 8h56
